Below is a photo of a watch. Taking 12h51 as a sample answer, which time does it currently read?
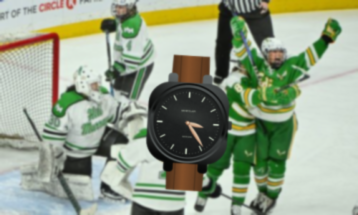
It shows 3h24
